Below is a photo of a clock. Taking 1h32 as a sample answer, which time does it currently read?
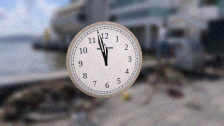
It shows 11h58
